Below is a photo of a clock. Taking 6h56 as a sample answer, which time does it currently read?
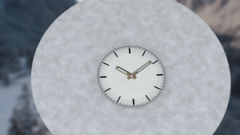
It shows 10h09
